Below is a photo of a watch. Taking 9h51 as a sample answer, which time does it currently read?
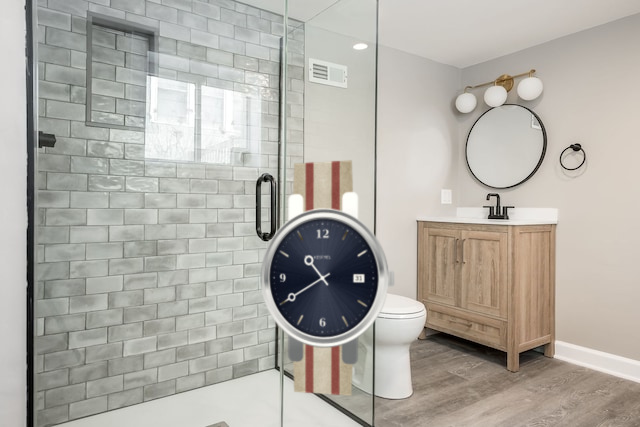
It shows 10h40
